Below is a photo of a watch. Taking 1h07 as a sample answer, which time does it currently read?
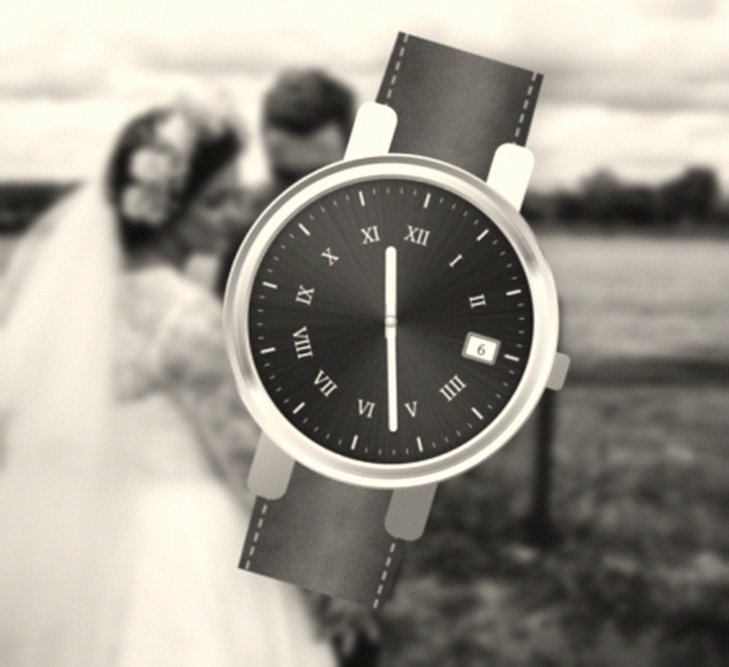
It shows 11h27
